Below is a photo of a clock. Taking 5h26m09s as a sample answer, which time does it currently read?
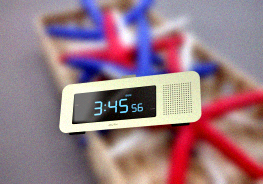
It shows 3h45m56s
